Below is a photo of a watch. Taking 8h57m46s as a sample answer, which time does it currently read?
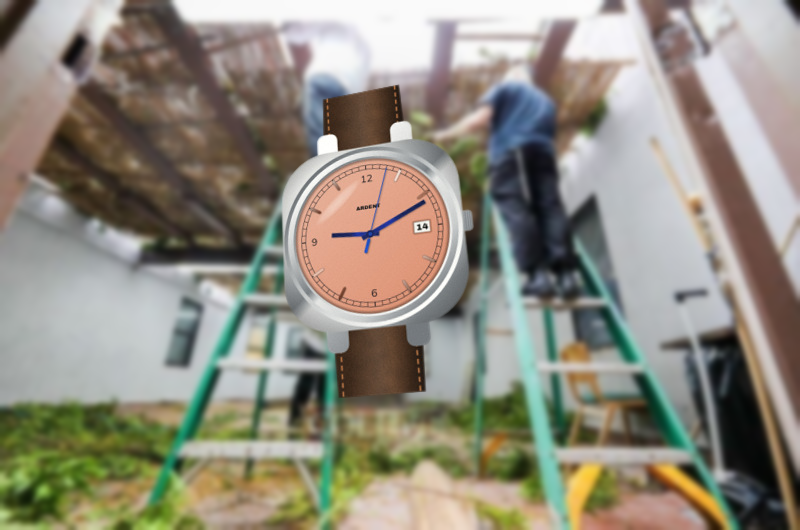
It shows 9h11m03s
